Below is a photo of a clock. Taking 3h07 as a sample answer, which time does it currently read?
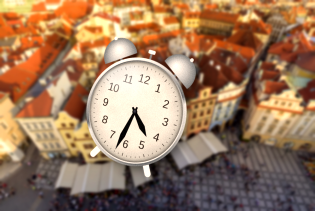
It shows 4h32
